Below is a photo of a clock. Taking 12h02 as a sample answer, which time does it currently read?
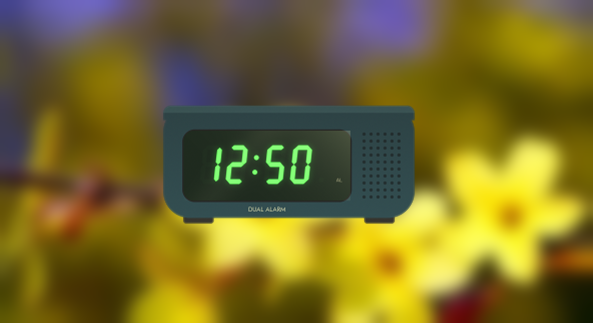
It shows 12h50
